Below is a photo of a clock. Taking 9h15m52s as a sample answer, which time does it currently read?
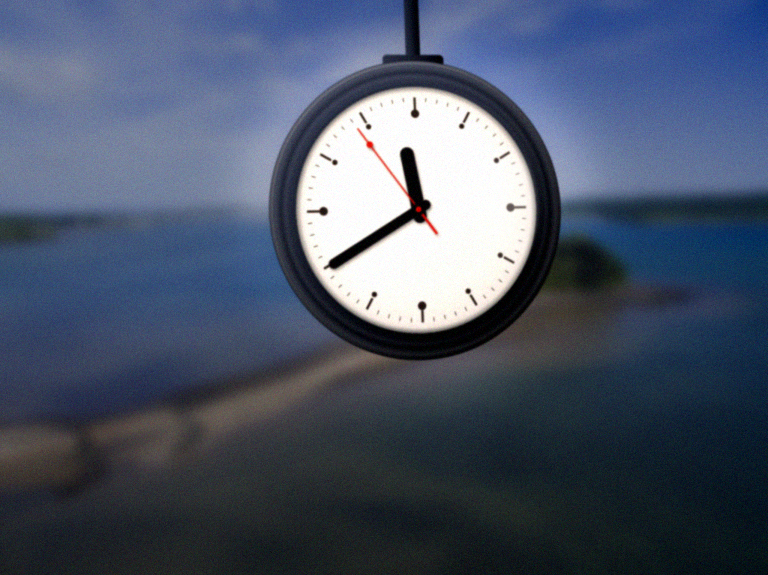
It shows 11h39m54s
